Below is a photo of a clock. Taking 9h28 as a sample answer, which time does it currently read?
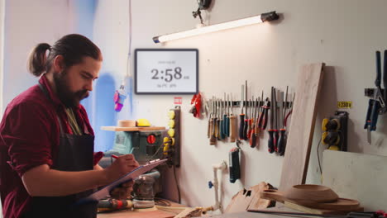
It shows 2h58
